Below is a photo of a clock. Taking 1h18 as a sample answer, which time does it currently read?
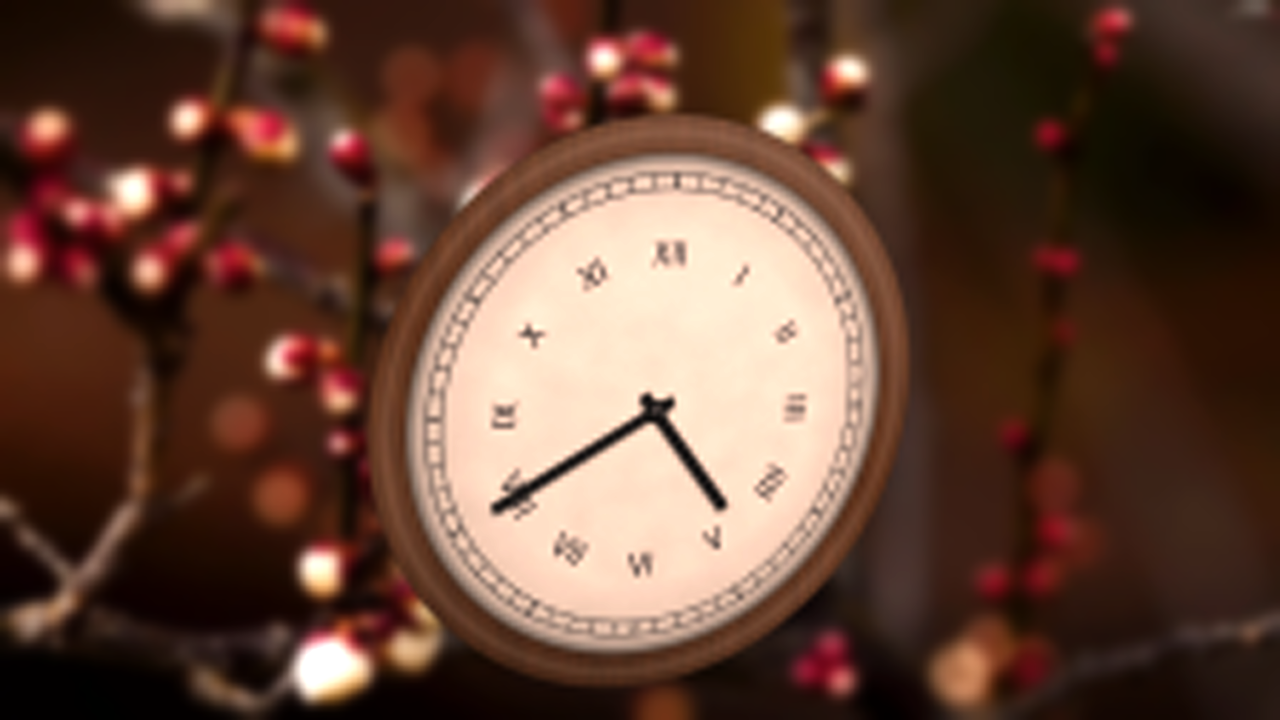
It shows 4h40
